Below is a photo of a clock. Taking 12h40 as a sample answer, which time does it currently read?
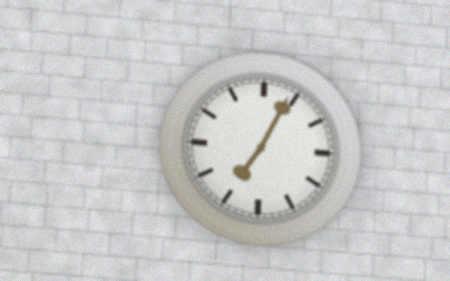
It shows 7h04
